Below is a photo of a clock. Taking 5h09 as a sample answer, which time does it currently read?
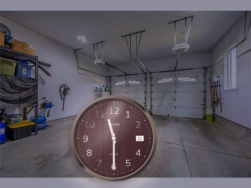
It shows 11h30
